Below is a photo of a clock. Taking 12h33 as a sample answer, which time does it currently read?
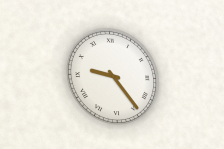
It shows 9h24
